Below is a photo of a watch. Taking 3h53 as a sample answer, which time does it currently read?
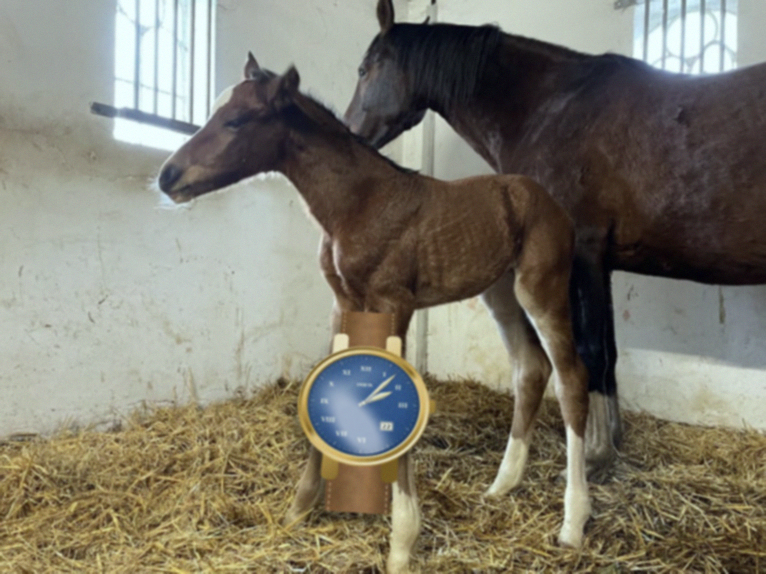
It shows 2h07
